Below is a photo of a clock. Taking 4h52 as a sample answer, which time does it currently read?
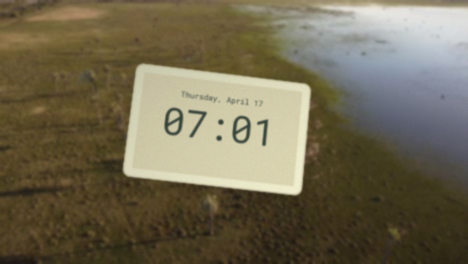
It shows 7h01
